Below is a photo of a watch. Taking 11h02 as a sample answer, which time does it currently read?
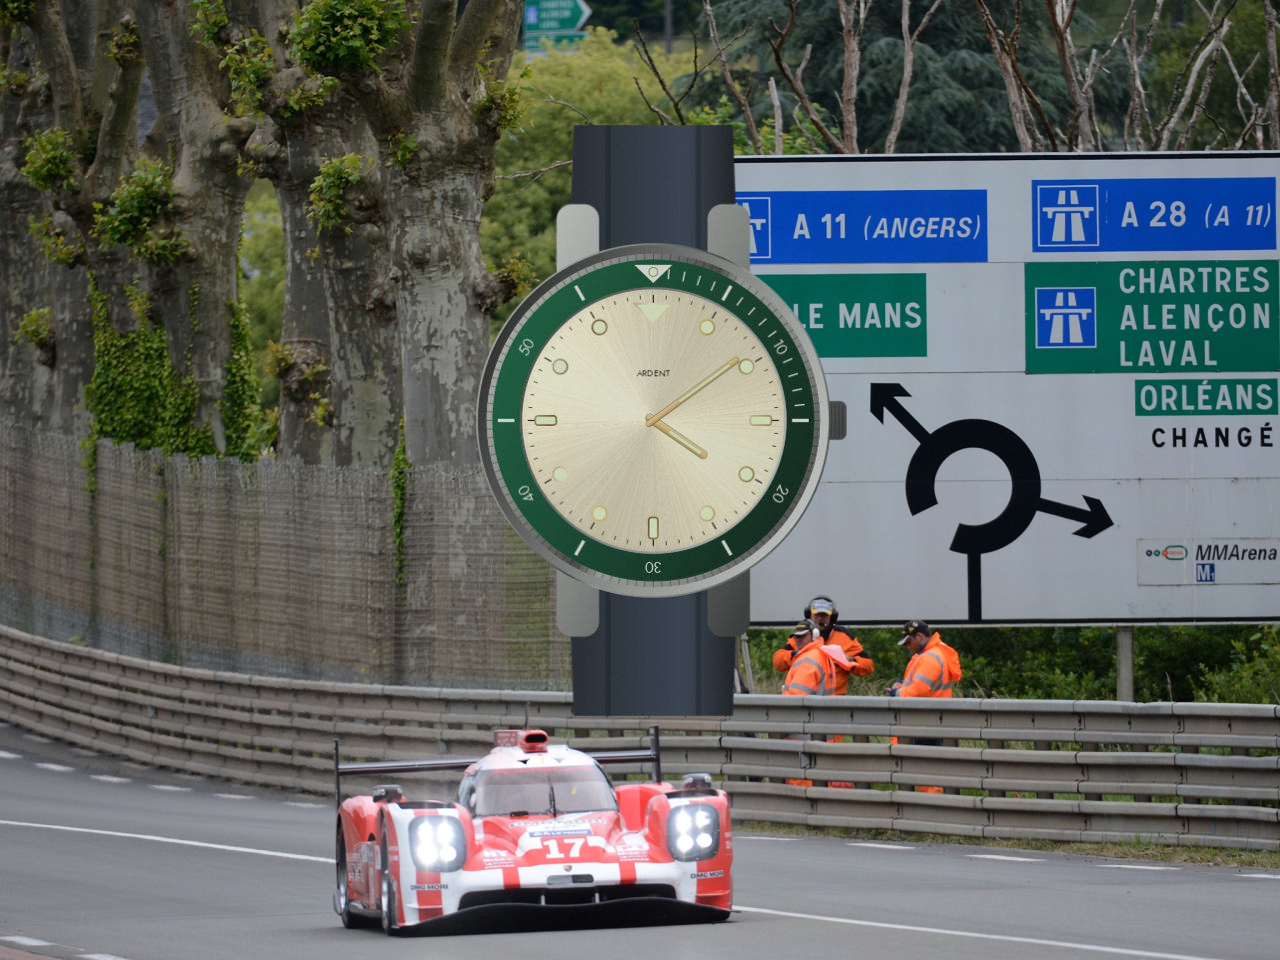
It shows 4h09
